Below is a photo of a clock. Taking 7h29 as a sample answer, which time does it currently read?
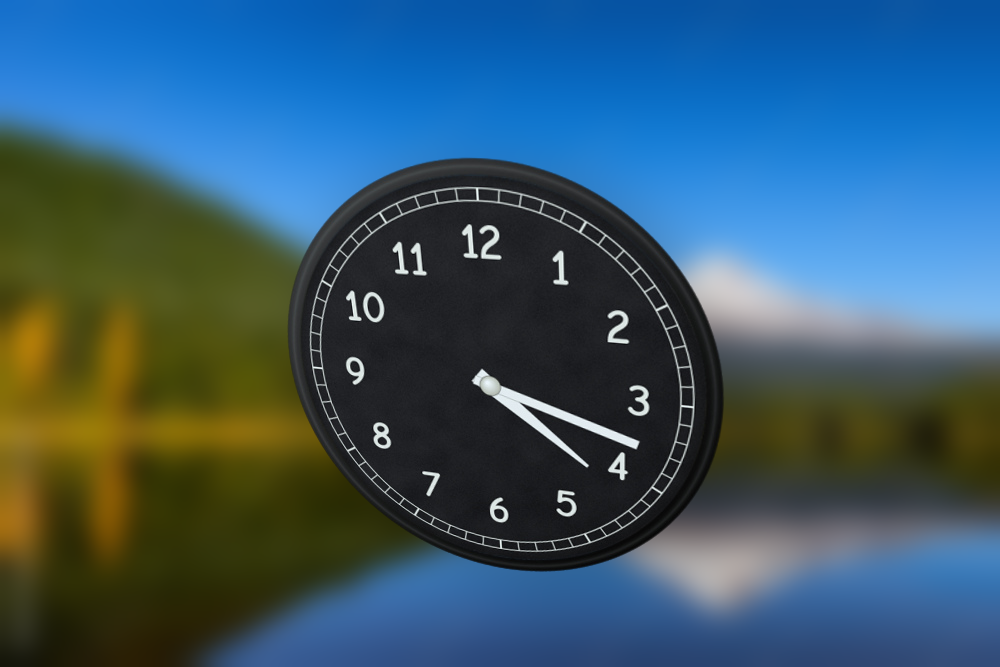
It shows 4h18
